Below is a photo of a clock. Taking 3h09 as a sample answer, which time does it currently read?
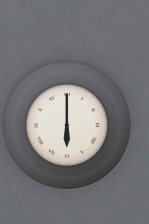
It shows 6h00
